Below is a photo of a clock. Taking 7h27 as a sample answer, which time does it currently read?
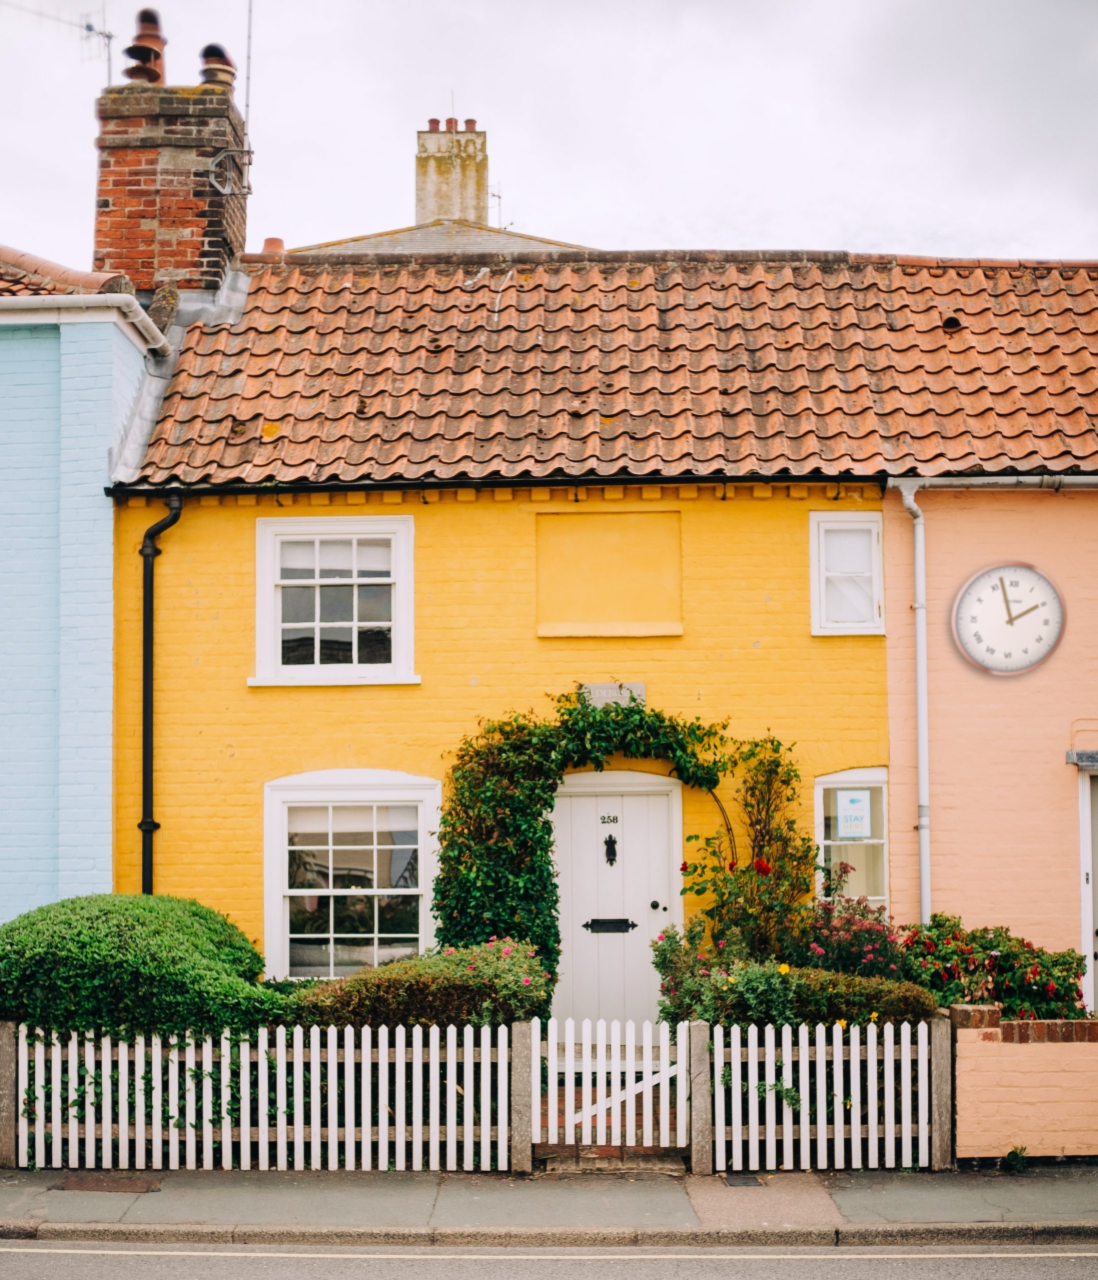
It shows 1h57
